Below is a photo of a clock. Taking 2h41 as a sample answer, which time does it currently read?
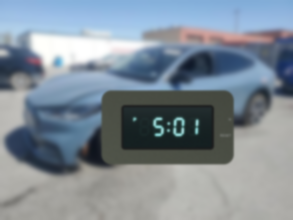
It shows 5h01
